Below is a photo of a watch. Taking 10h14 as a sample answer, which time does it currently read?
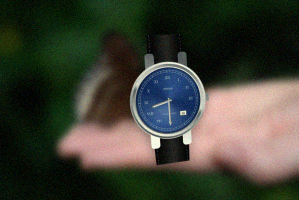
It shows 8h30
